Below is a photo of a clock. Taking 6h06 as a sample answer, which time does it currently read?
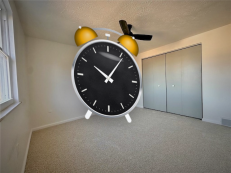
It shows 10h06
